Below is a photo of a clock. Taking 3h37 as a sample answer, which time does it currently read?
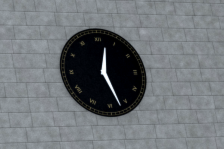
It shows 12h27
